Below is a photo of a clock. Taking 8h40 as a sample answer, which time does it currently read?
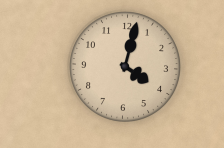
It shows 4h02
